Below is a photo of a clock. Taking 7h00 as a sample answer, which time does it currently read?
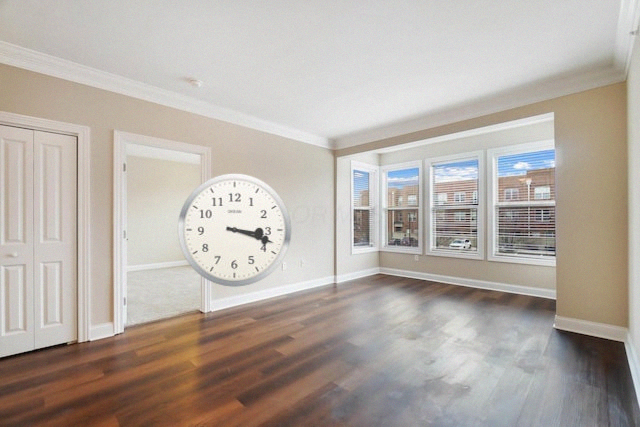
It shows 3h18
